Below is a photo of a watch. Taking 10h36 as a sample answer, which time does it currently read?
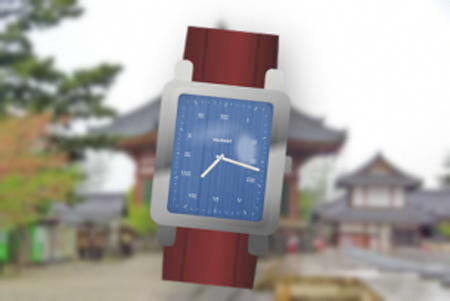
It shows 7h17
